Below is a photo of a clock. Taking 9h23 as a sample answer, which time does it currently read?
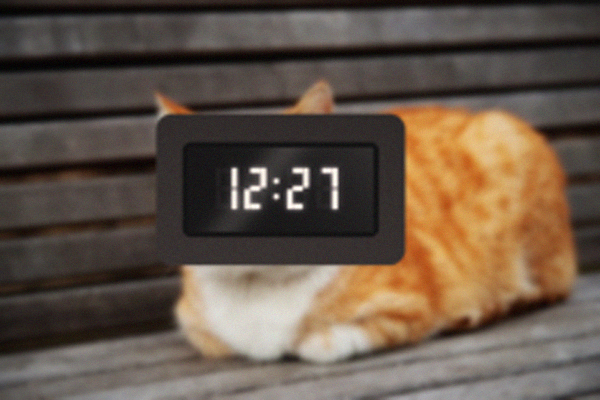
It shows 12h27
